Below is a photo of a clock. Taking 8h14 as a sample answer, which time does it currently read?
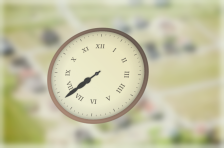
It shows 7h38
